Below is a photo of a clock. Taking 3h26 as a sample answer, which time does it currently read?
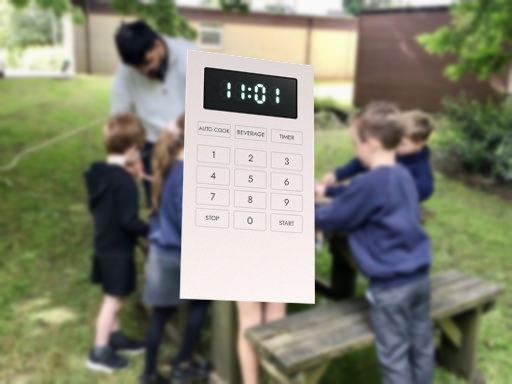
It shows 11h01
